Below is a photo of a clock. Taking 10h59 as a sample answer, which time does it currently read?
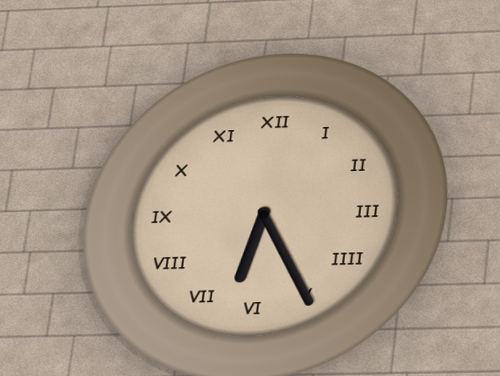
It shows 6h25
